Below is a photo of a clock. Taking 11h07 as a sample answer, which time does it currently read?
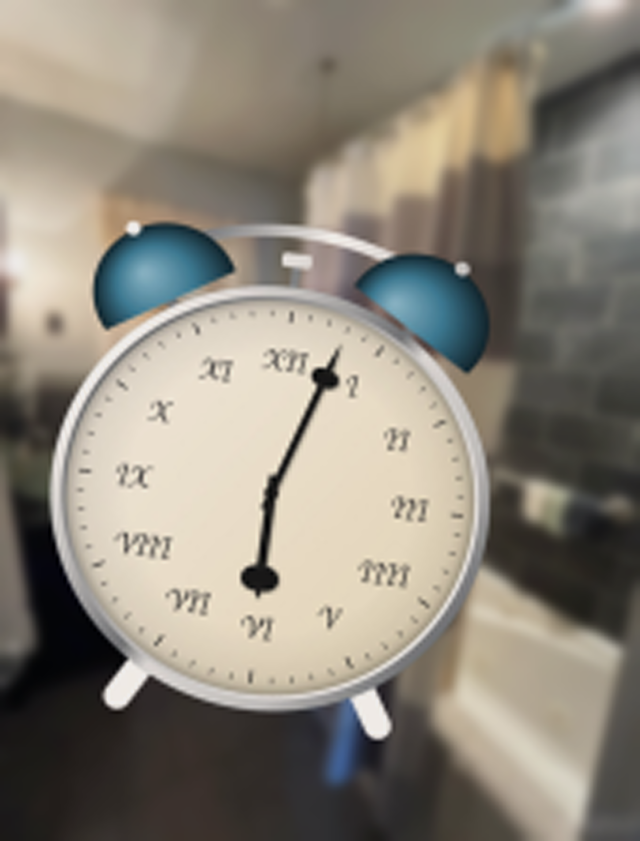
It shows 6h03
